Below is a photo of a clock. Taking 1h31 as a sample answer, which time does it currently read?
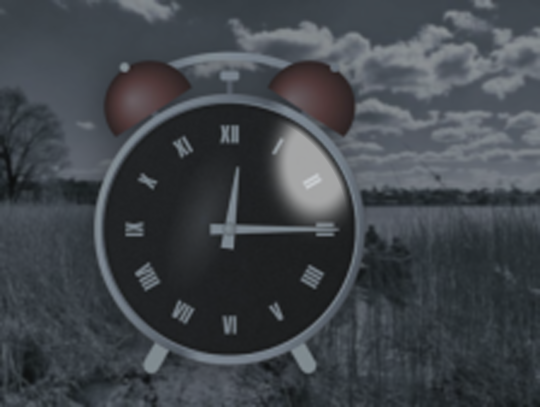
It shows 12h15
